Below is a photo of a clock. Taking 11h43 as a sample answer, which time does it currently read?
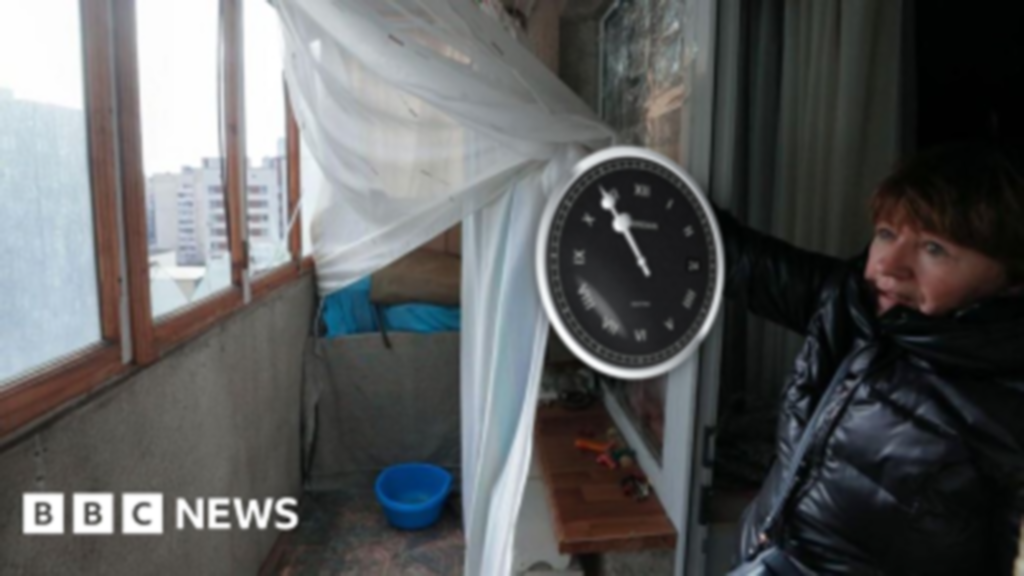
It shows 10h54
